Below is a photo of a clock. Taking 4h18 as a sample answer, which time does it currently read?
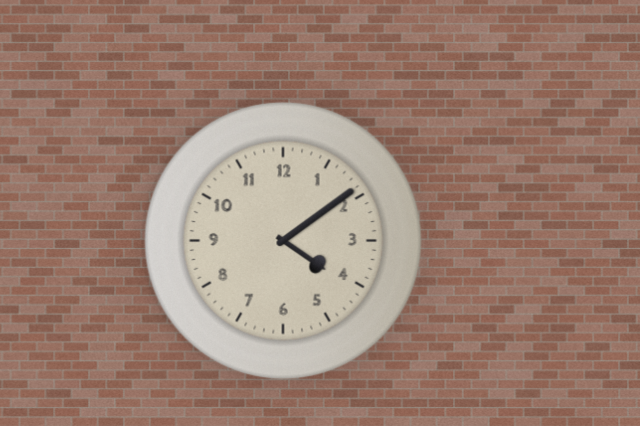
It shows 4h09
